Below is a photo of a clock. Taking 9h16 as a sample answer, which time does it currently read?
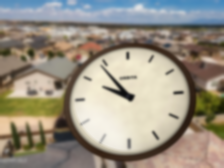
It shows 9h54
